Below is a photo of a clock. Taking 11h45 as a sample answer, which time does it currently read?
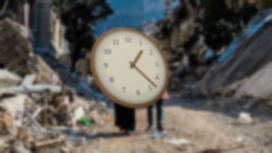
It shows 1h23
